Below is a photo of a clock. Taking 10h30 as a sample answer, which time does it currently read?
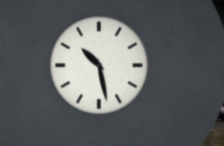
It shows 10h28
